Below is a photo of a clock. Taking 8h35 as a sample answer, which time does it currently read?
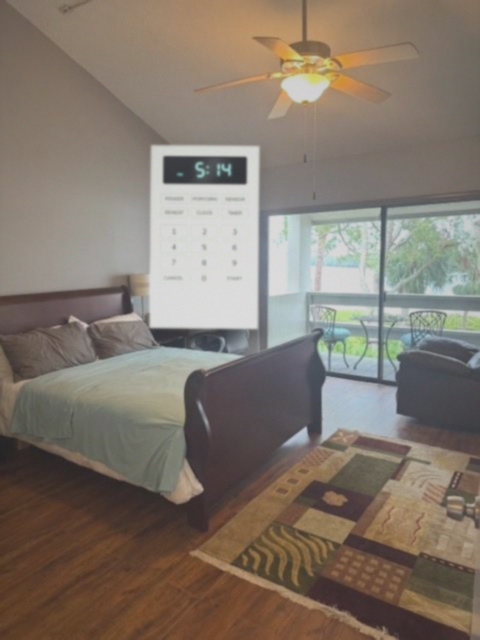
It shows 5h14
